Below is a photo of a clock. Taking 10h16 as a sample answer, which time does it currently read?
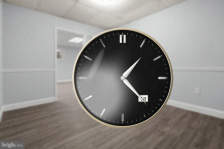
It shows 1h23
